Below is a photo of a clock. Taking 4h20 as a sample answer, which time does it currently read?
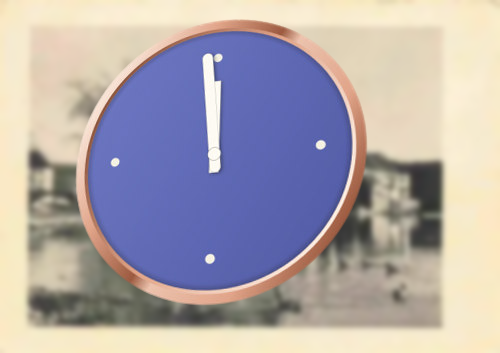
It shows 11h59
